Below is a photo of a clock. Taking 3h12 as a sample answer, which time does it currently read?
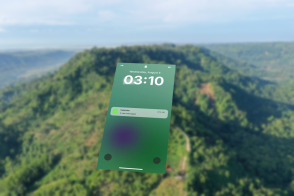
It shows 3h10
